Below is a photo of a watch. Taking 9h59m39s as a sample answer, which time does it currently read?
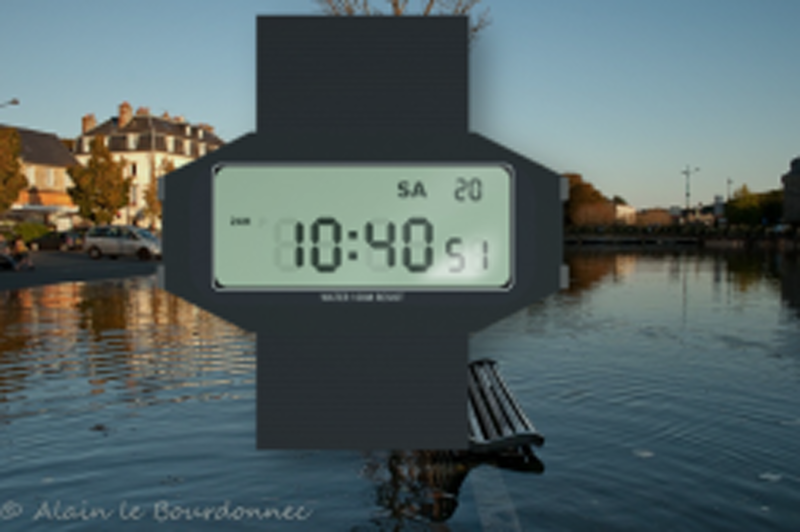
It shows 10h40m51s
